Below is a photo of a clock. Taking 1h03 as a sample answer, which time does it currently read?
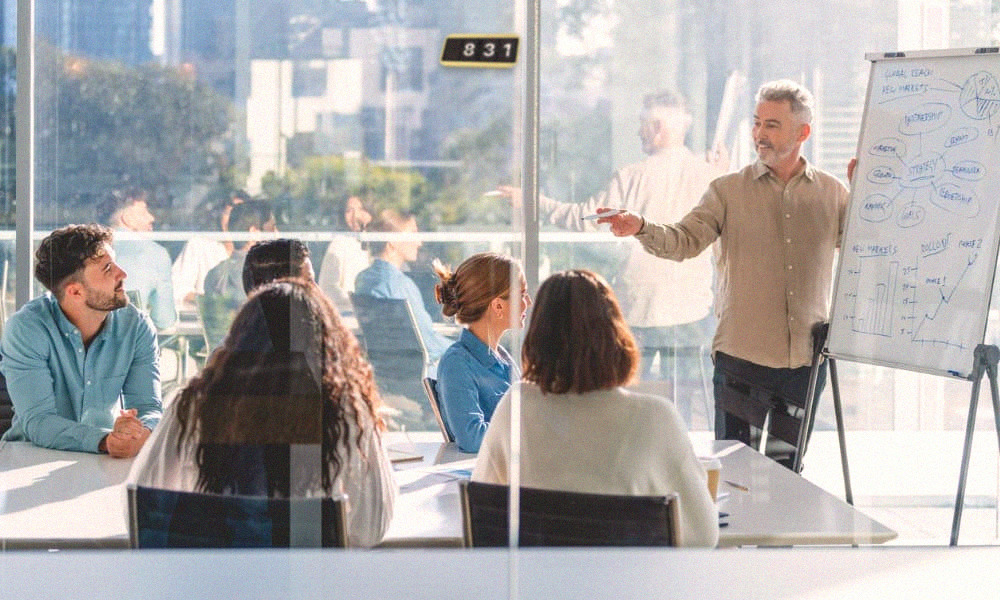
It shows 8h31
